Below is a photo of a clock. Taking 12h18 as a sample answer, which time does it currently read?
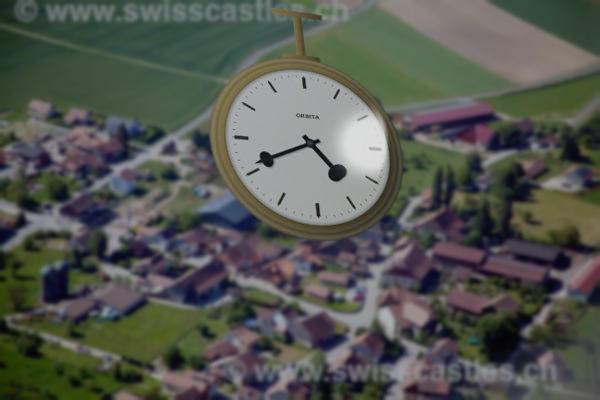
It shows 4h41
